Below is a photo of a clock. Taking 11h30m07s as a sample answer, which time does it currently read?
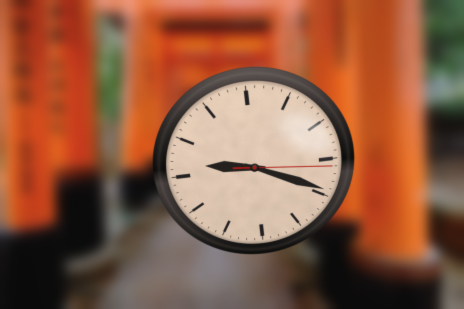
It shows 9h19m16s
